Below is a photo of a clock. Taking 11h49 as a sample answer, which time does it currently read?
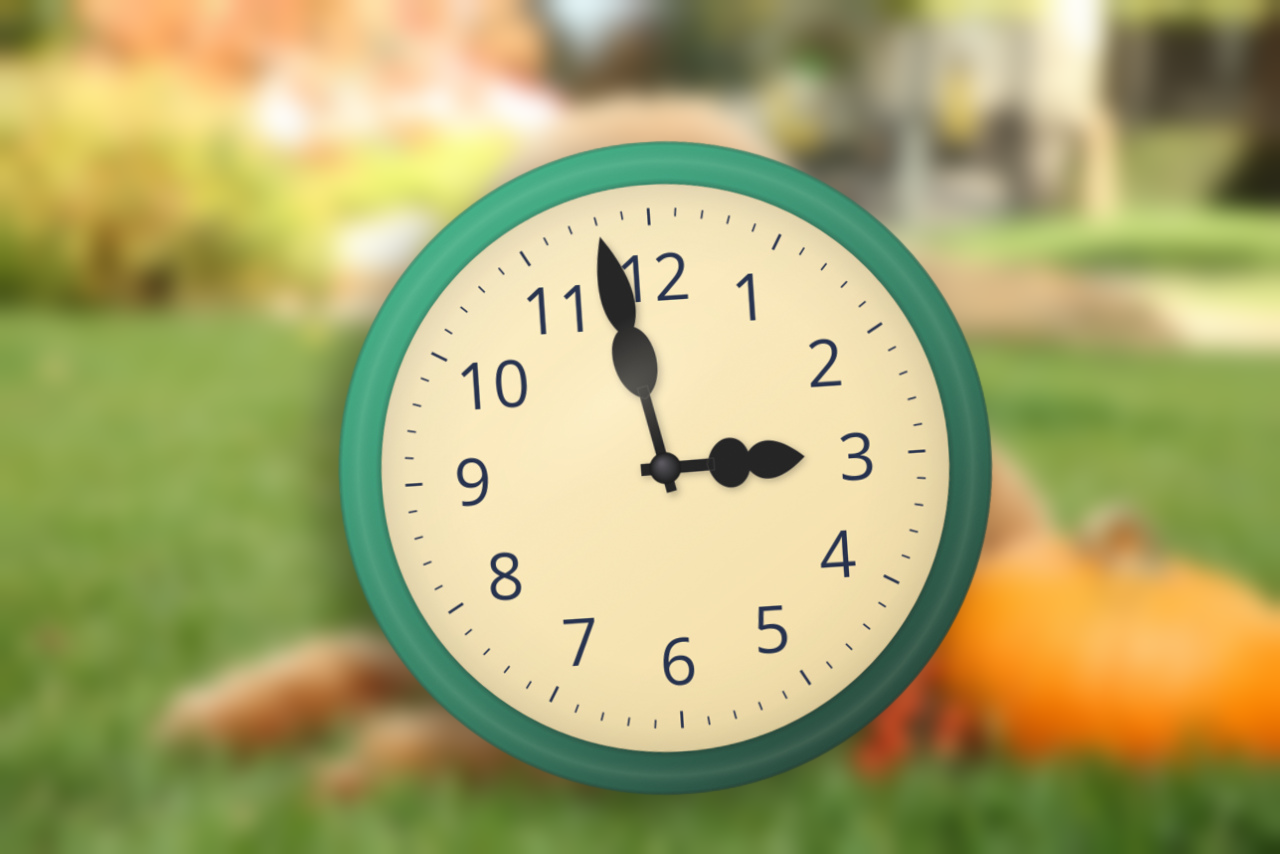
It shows 2h58
